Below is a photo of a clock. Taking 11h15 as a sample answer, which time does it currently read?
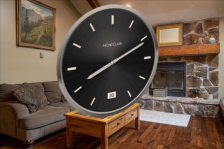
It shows 8h11
